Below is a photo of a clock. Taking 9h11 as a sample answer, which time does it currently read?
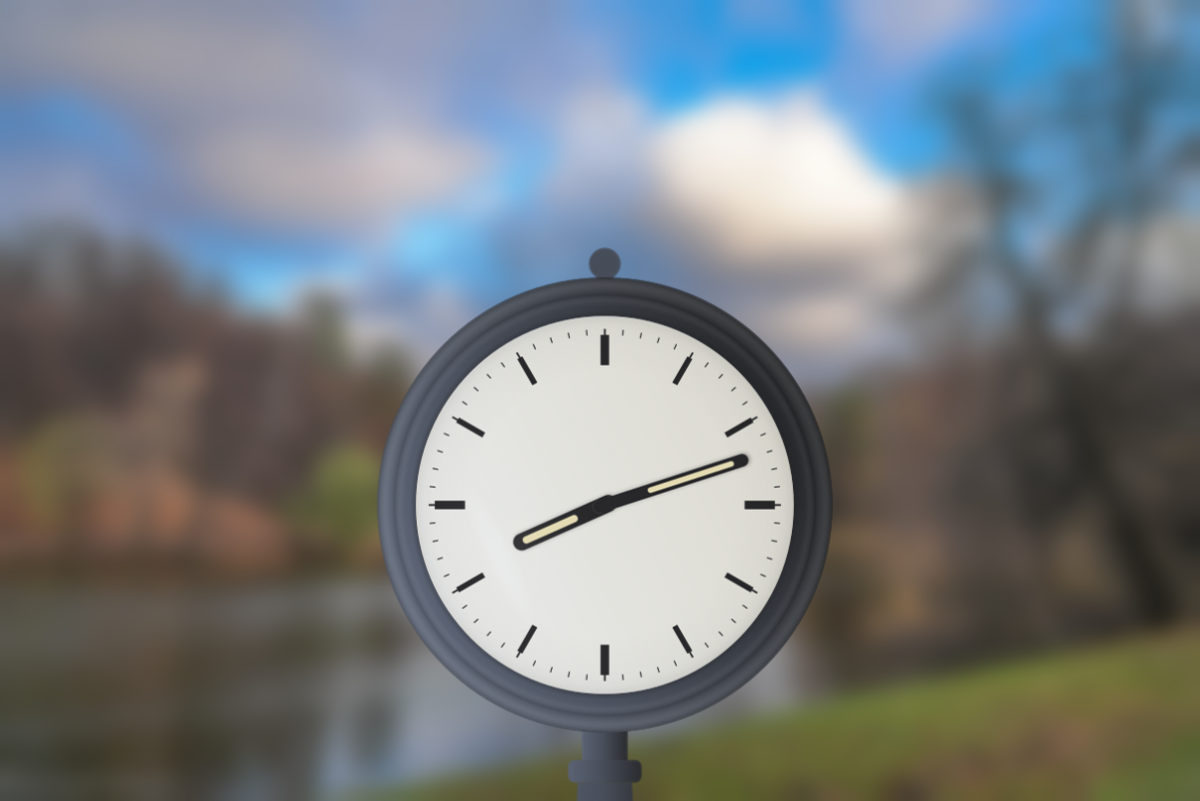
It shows 8h12
